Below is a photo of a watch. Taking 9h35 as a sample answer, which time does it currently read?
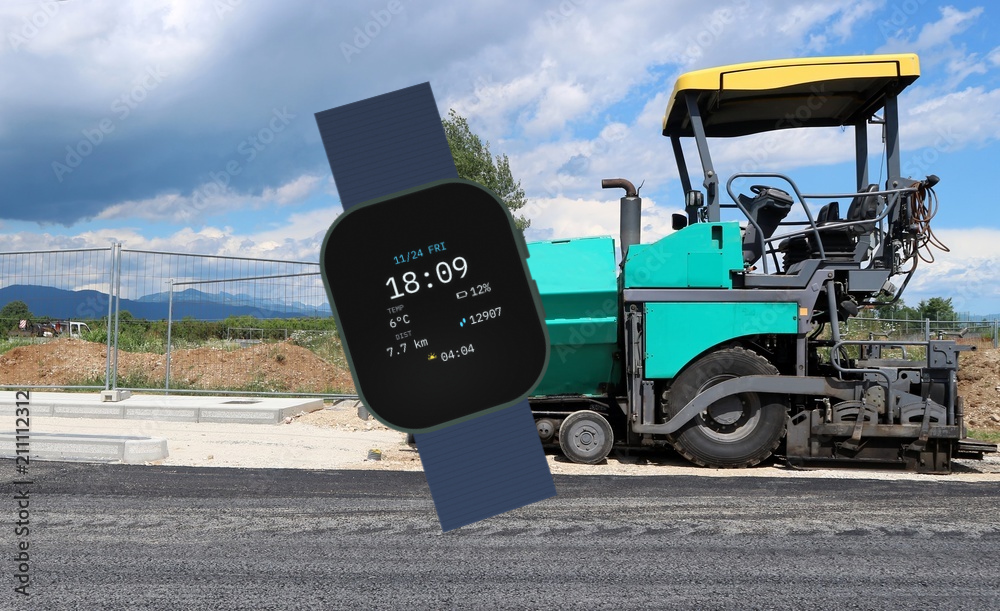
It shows 18h09
